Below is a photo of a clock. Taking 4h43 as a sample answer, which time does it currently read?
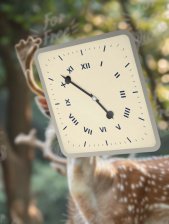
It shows 4h52
